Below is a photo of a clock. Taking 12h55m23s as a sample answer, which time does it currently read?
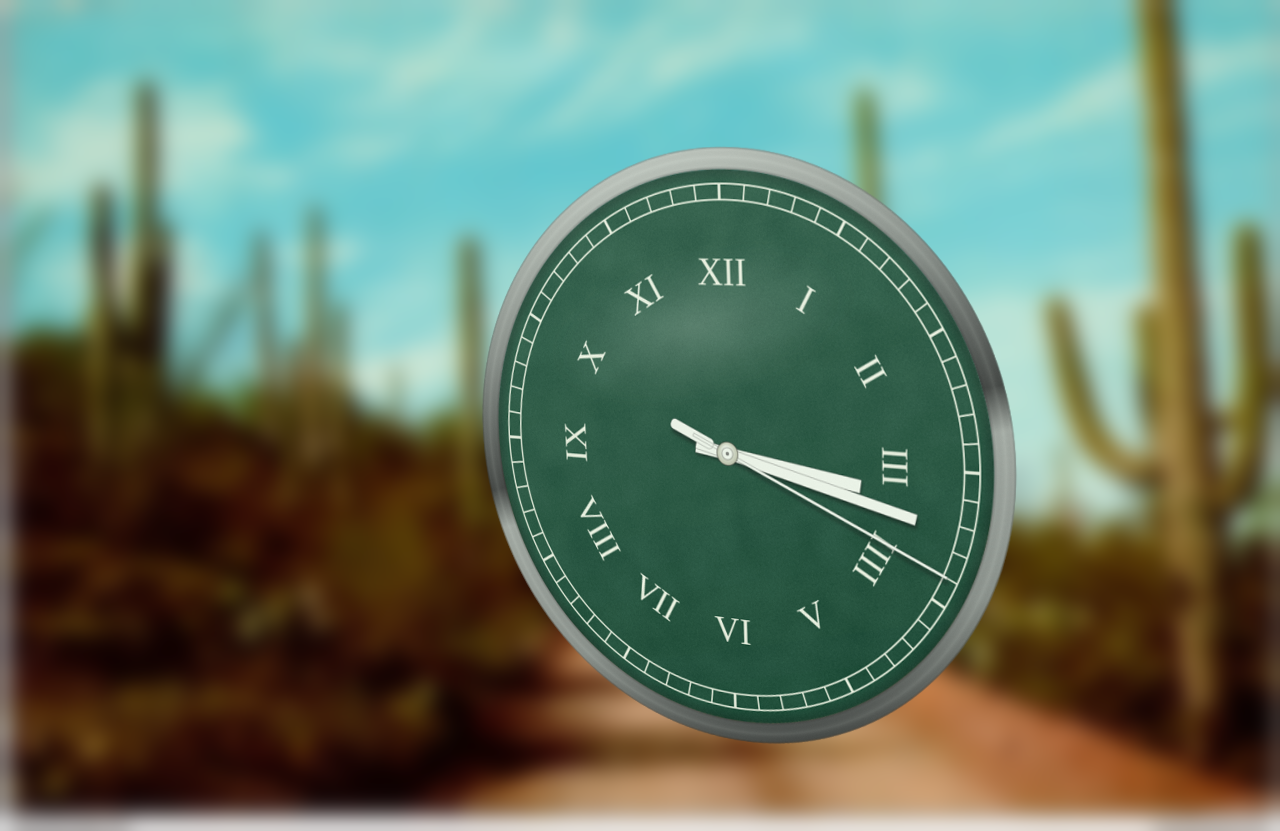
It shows 3h17m19s
